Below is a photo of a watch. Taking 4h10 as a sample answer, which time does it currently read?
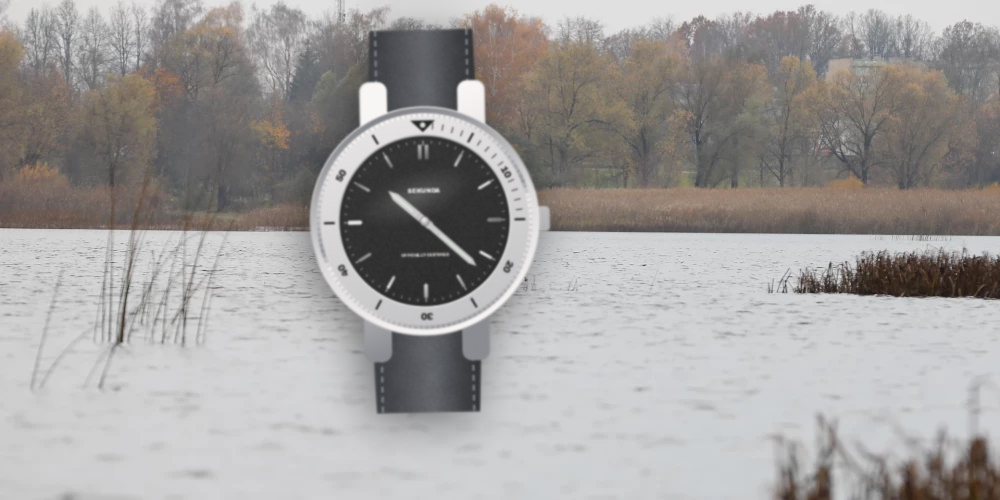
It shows 10h22
